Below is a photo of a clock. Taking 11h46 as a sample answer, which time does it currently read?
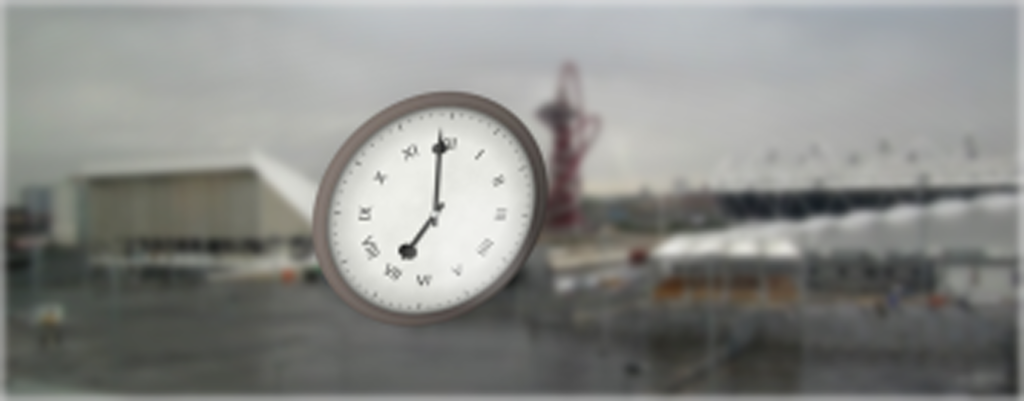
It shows 6h59
